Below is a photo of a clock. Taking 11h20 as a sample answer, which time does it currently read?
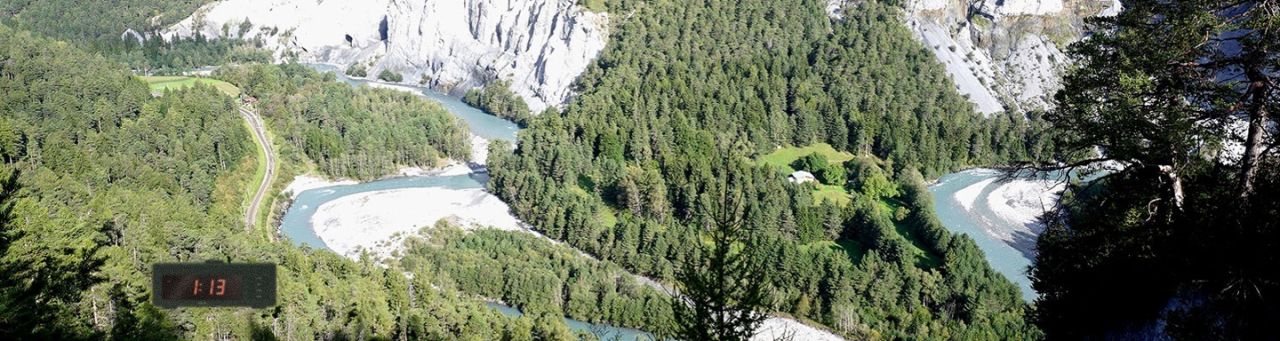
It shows 1h13
